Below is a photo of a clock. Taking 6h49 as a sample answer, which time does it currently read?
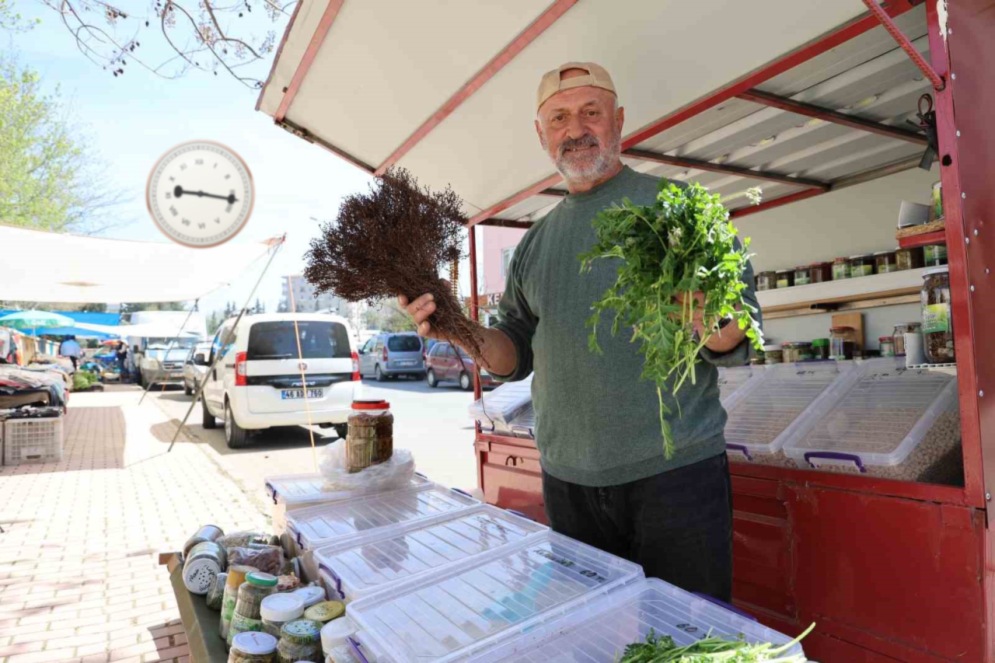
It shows 9h17
